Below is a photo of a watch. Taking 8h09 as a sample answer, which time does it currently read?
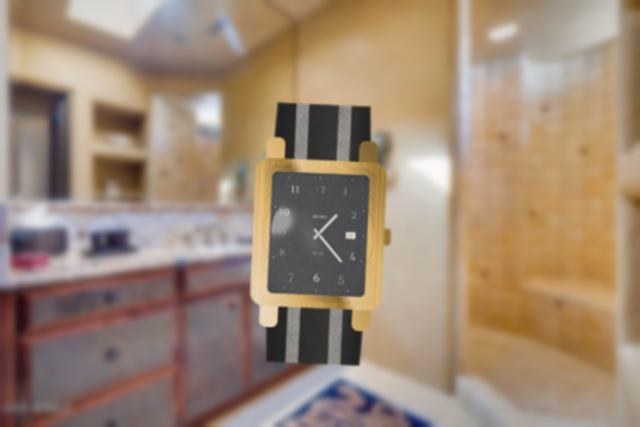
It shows 1h23
